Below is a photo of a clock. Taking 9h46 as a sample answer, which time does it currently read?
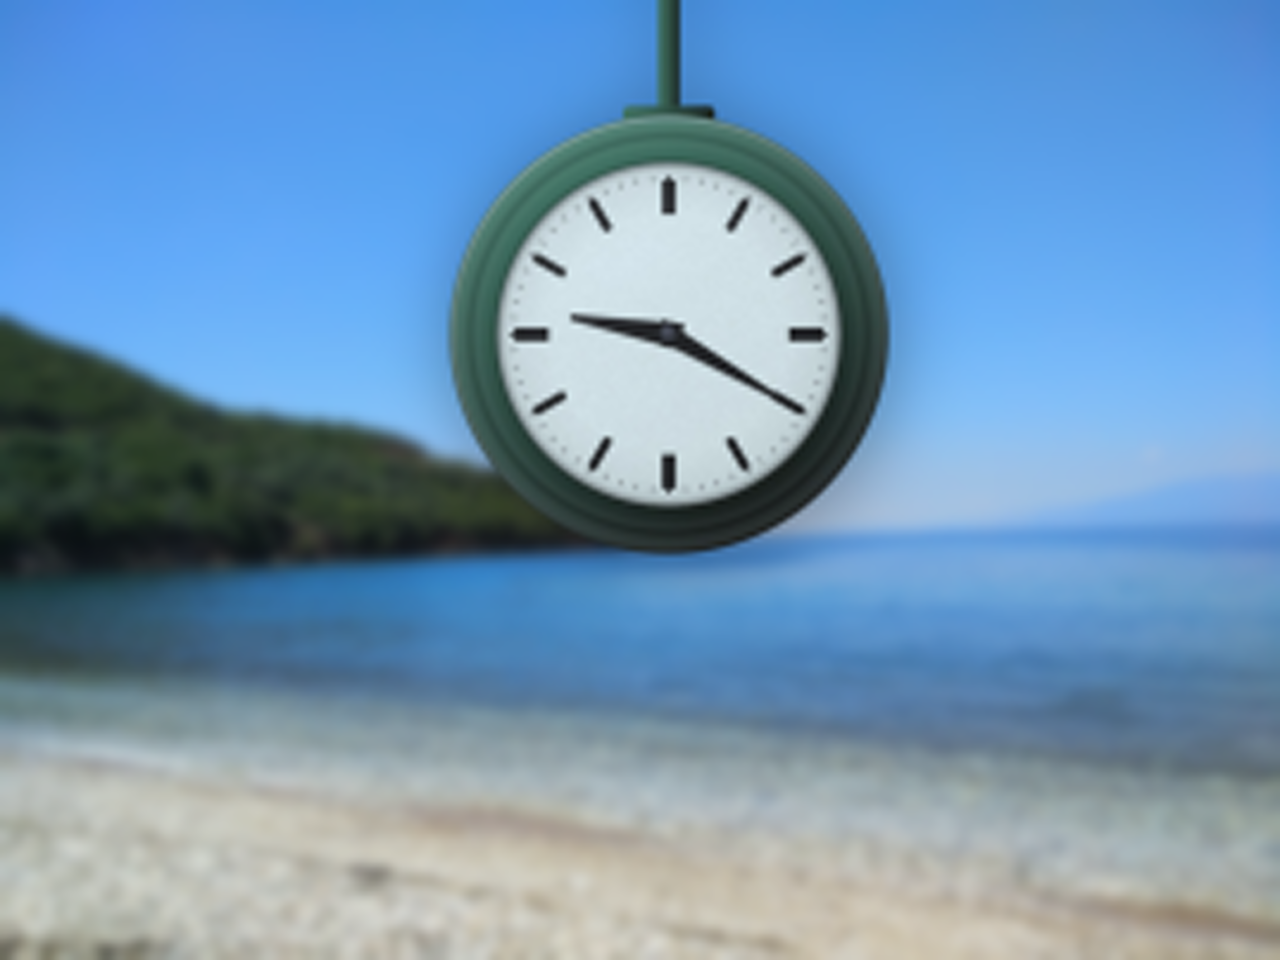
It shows 9h20
